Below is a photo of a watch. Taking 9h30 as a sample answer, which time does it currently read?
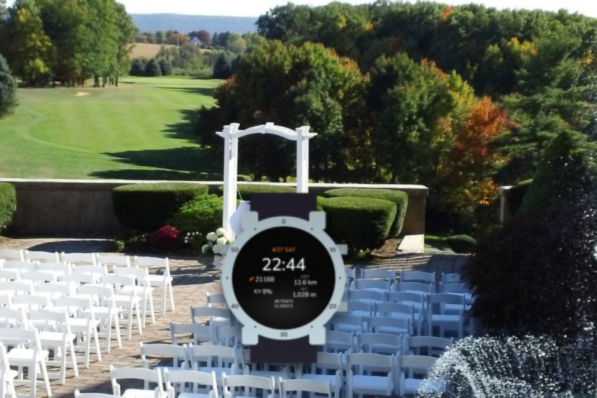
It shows 22h44
